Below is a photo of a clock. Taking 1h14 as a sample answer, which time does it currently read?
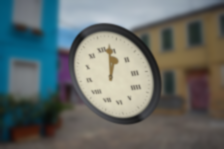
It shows 1h03
